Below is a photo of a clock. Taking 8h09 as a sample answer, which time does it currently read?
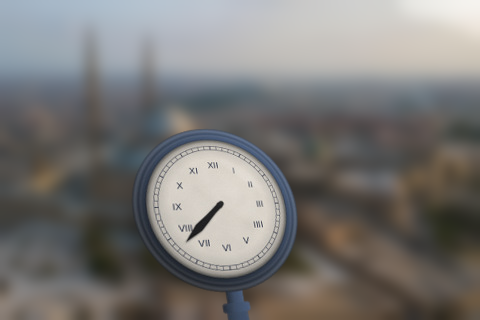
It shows 7h38
